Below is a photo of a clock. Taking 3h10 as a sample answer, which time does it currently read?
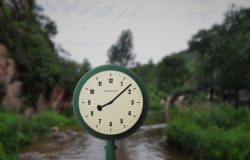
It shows 8h08
